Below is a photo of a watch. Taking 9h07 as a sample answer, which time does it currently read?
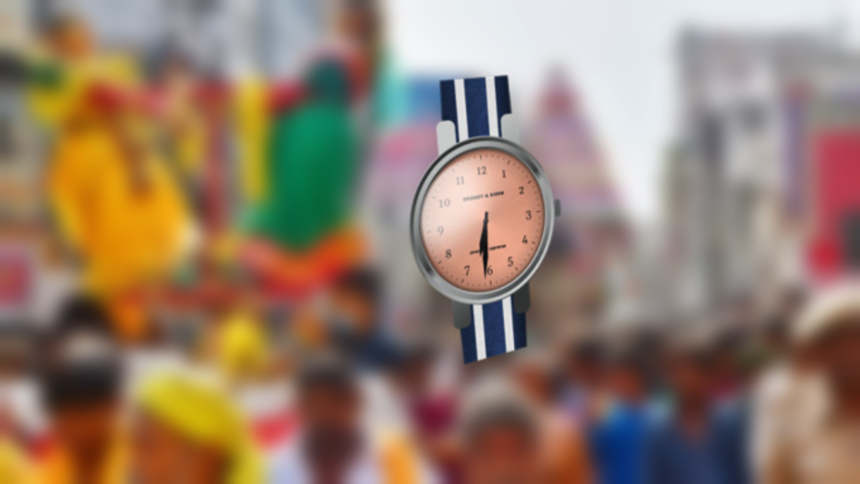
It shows 6h31
